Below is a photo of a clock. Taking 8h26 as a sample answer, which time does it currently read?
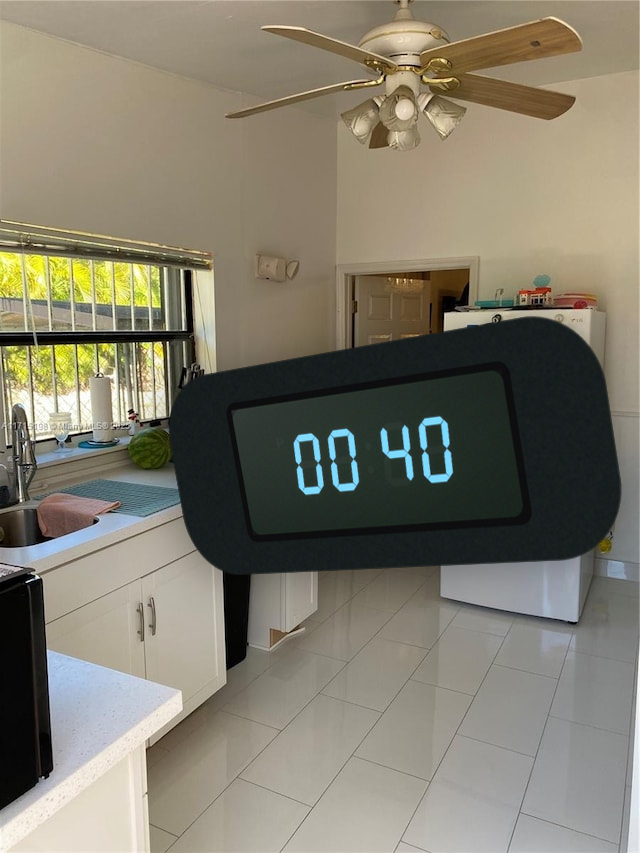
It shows 0h40
